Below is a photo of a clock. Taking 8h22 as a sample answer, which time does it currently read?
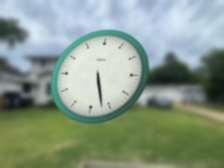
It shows 5h27
